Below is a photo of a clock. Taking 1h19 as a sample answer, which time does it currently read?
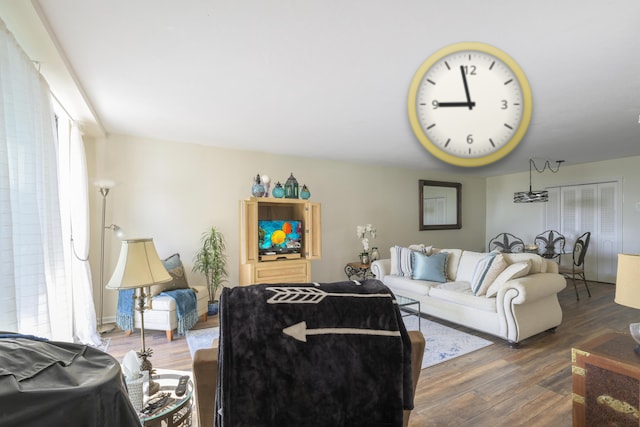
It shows 8h58
